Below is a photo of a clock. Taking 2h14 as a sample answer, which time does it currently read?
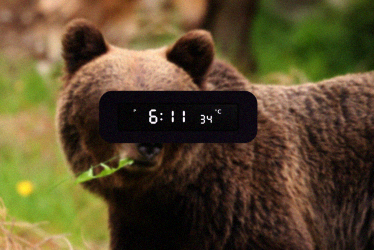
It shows 6h11
